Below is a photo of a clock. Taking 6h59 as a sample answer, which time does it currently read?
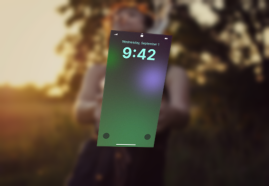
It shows 9h42
